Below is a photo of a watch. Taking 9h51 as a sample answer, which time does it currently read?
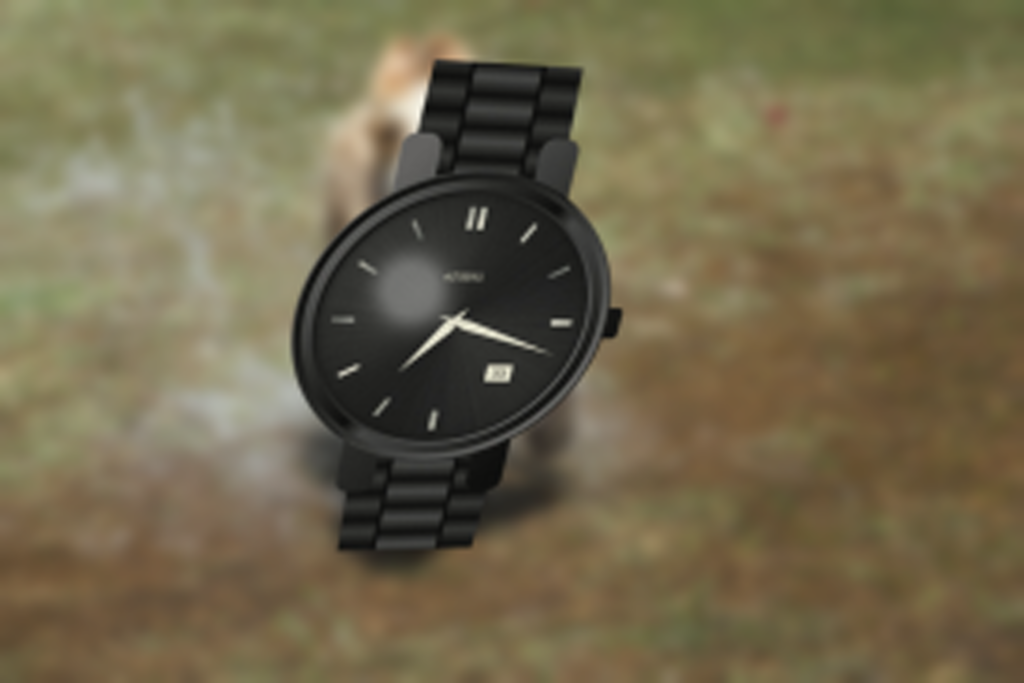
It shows 7h18
